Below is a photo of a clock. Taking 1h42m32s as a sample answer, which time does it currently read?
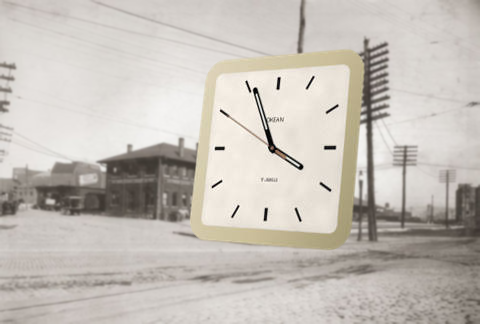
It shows 3h55m50s
